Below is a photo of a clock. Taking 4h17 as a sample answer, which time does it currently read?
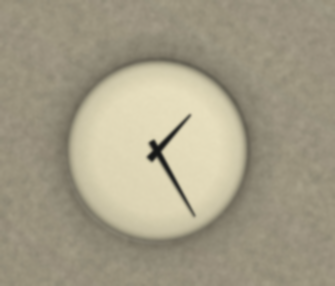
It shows 1h25
